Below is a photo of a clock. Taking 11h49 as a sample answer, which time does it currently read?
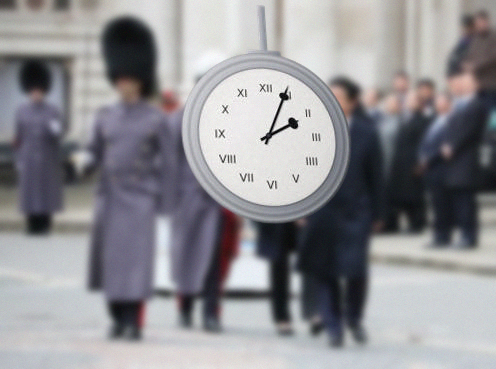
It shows 2h04
